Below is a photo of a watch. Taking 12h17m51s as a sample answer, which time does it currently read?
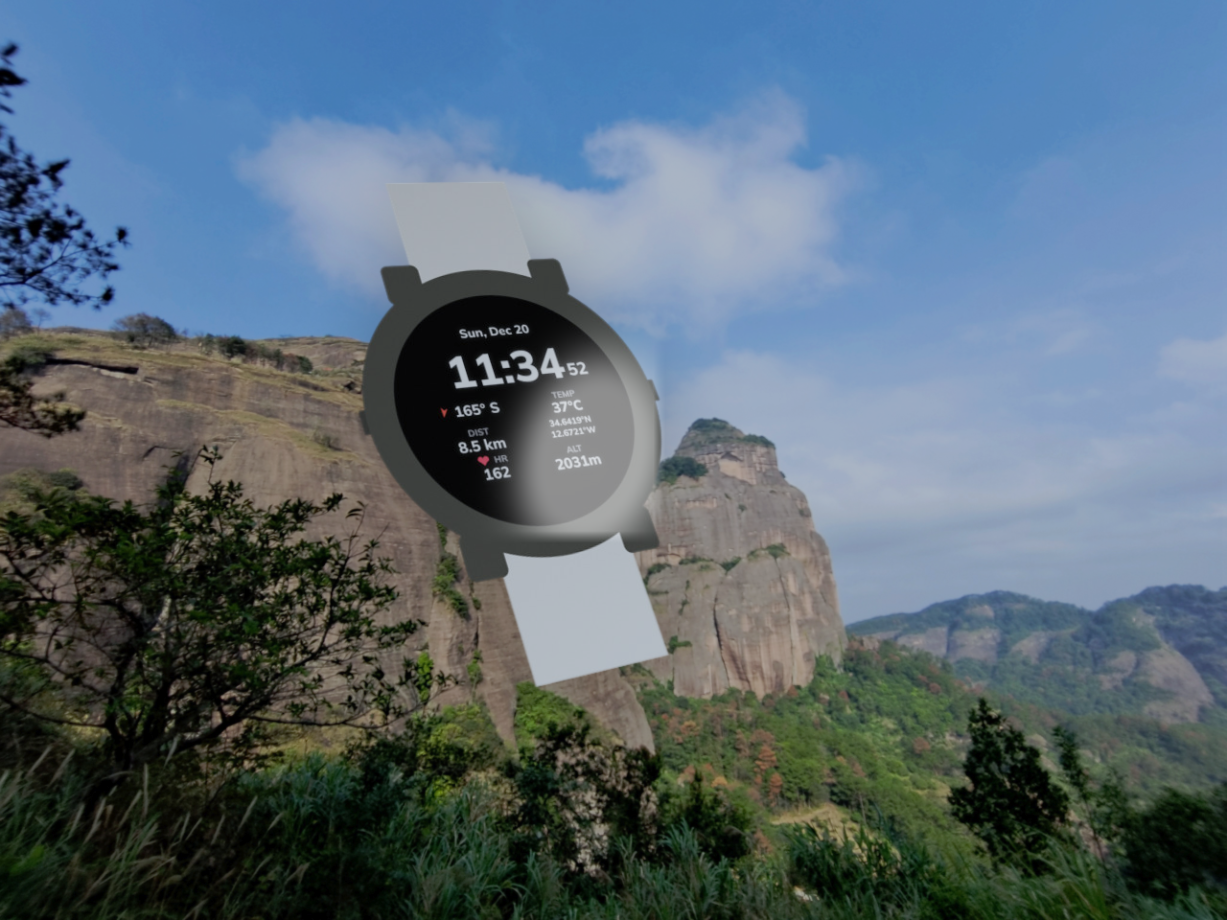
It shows 11h34m52s
